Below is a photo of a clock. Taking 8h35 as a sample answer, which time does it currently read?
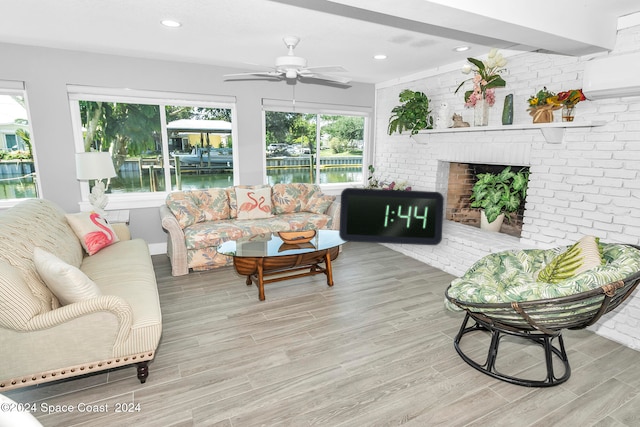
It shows 1h44
